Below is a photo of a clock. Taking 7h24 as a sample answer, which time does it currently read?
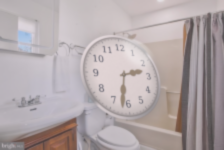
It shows 2h32
